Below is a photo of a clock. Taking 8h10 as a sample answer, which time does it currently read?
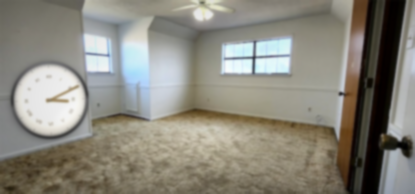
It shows 3h11
